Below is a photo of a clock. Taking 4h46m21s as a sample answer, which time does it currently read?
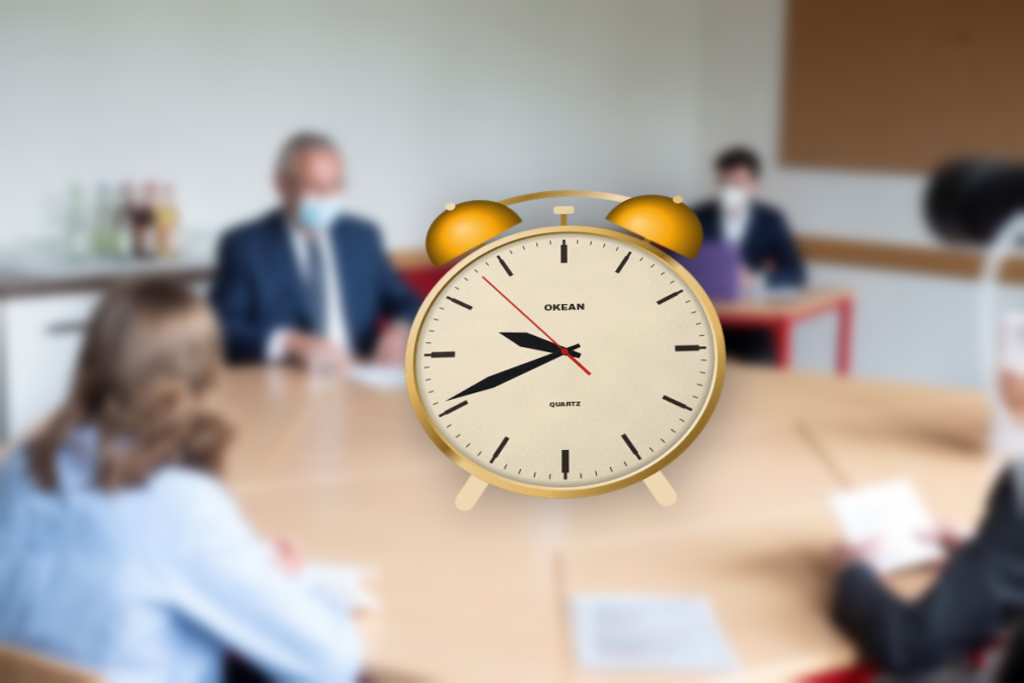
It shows 9h40m53s
